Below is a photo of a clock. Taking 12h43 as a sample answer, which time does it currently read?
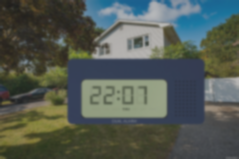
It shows 22h07
